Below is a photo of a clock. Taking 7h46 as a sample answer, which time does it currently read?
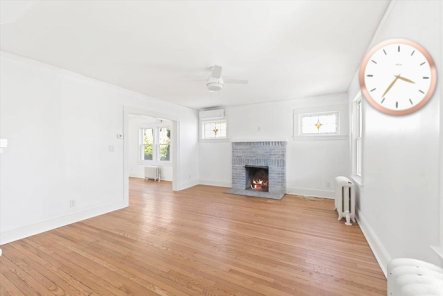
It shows 3h36
